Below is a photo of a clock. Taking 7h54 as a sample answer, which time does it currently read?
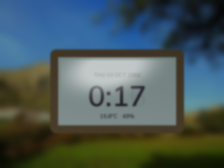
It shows 0h17
